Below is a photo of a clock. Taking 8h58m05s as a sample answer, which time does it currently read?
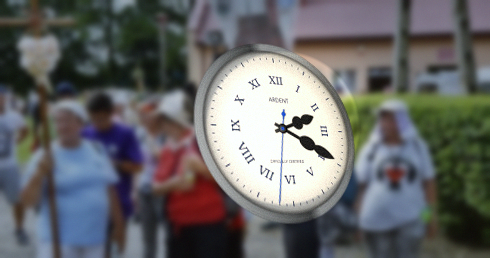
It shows 2h19m32s
